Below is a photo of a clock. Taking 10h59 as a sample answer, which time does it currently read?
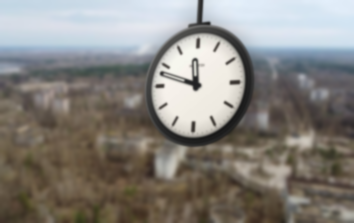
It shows 11h48
